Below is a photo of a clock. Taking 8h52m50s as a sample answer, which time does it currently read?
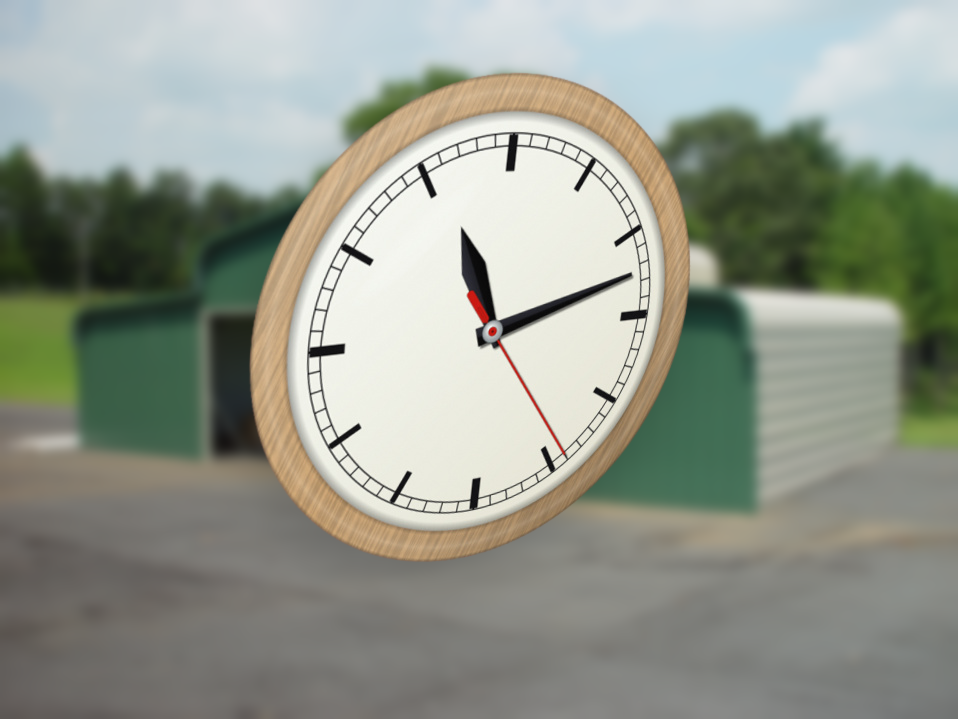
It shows 11h12m24s
